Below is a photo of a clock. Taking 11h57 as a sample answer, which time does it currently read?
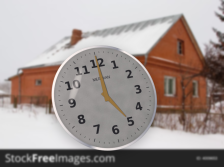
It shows 5h00
